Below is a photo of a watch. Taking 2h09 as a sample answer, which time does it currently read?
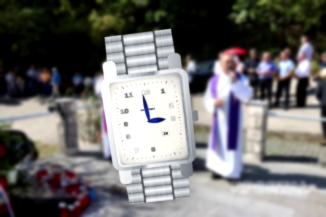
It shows 2h59
